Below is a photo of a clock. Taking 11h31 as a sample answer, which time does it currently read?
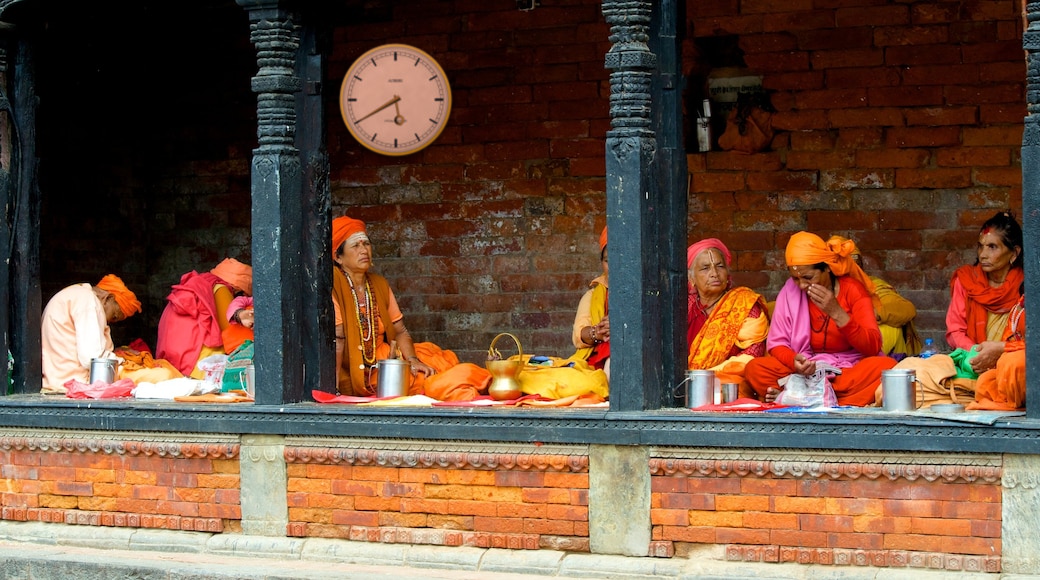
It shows 5h40
